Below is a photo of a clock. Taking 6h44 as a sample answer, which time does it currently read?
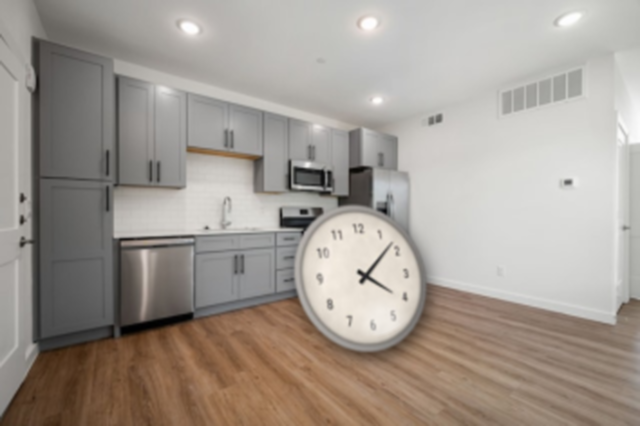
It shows 4h08
